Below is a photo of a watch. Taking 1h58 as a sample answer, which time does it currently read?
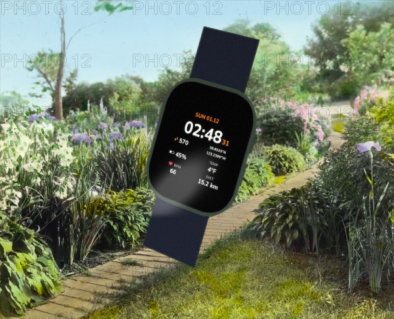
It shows 2h48
